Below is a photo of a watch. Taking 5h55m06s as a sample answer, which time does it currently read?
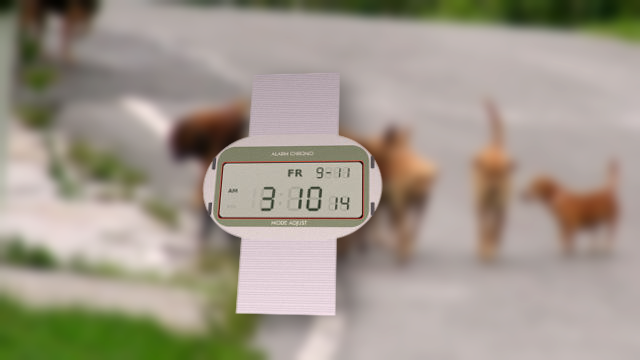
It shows 3h10m14s
